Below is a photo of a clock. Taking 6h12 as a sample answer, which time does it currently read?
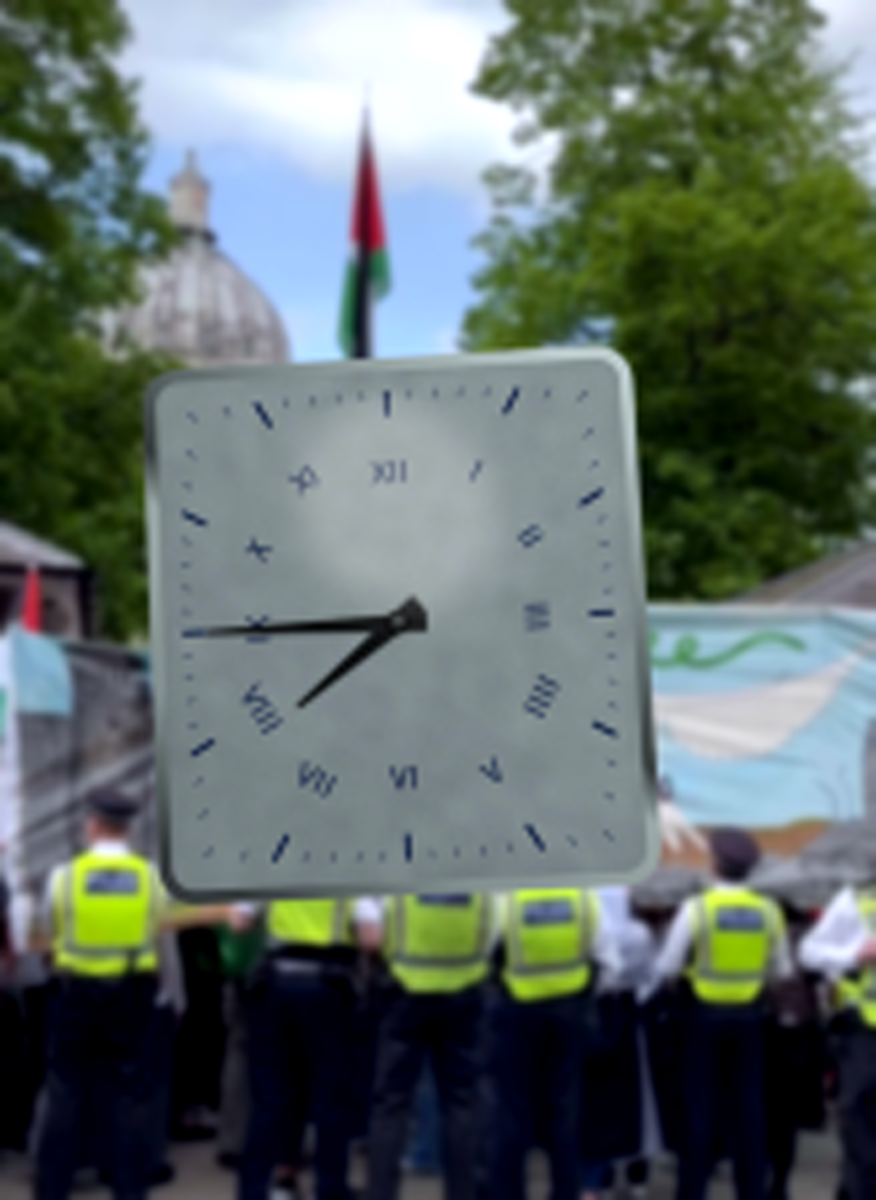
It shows 7h45
